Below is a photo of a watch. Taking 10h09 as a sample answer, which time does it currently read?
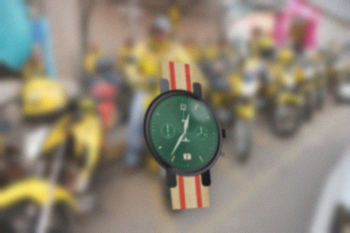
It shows 12h36
